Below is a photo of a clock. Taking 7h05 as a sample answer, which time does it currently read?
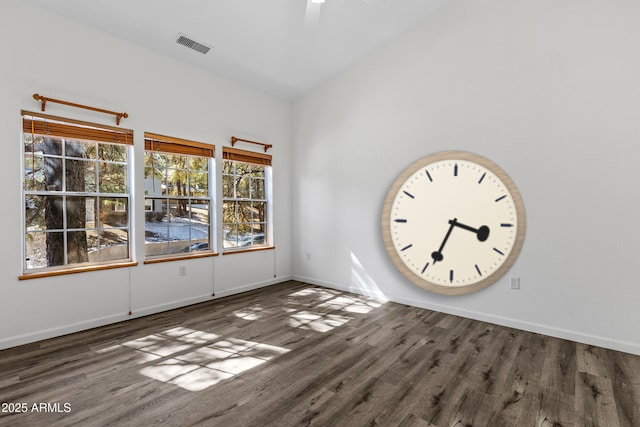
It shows 3h34
